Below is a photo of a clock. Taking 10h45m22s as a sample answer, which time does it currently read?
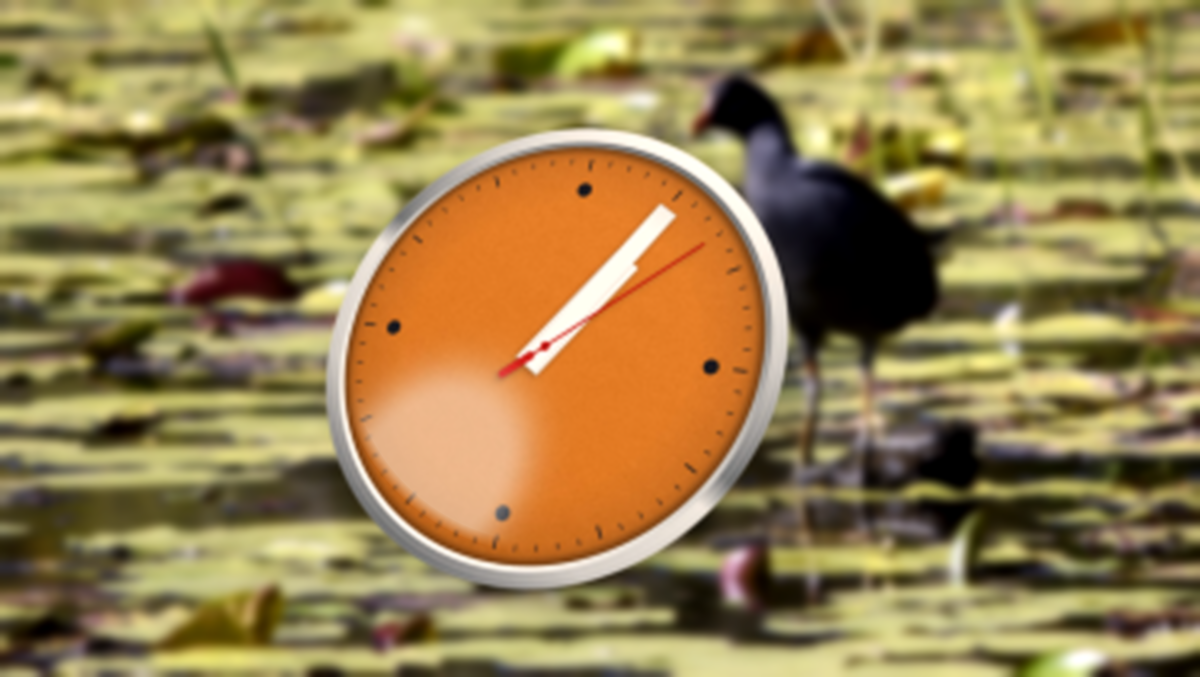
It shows 1h05m08s
